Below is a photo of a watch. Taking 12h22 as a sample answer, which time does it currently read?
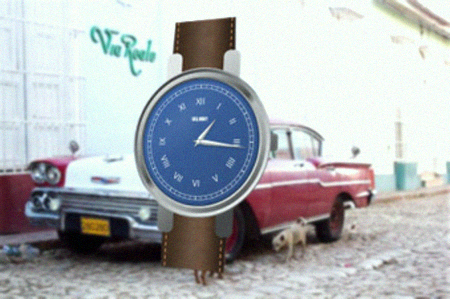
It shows 1h16
